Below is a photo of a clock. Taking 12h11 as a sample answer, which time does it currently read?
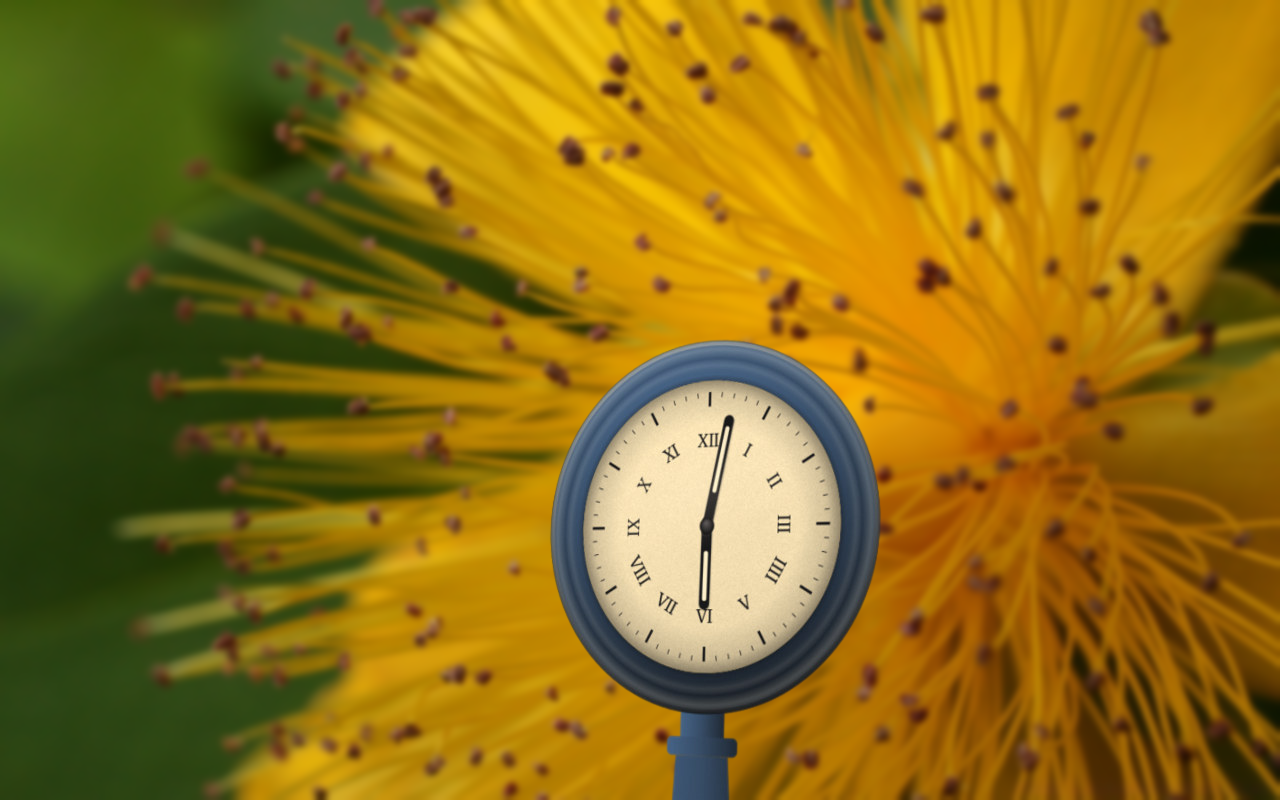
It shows 6h02
